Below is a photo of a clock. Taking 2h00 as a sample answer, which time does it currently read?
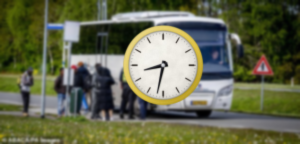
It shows 8h32
